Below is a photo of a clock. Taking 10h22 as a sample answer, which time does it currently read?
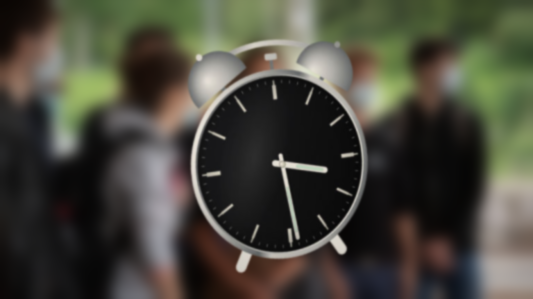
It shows 3h29
